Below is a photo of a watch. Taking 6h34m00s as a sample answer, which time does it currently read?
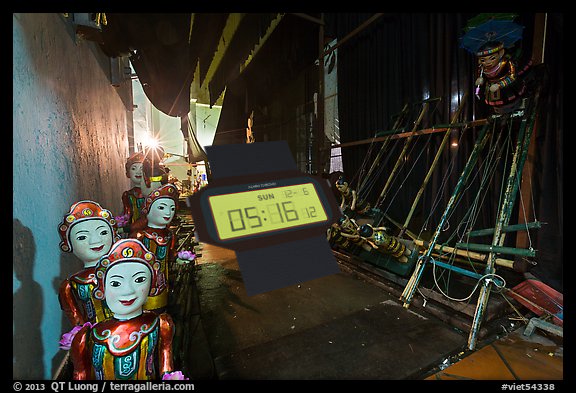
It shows 5h16m12s
